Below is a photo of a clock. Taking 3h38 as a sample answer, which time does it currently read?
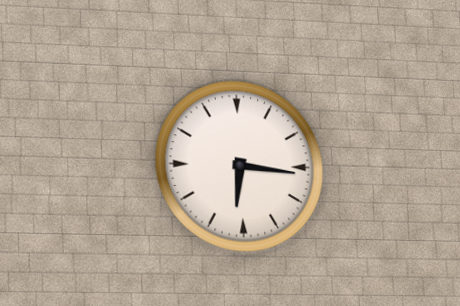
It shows 6h16
